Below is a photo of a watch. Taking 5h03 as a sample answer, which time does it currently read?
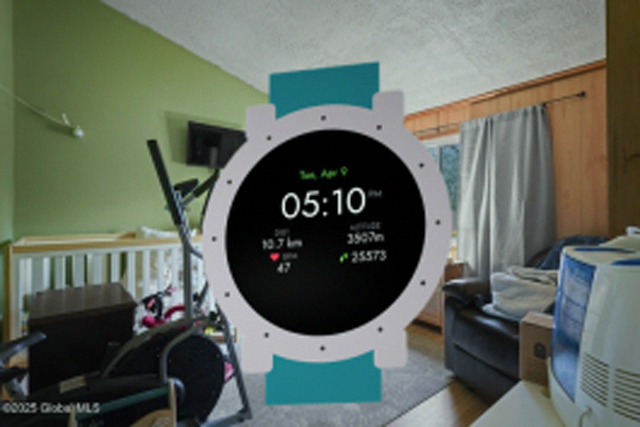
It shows 5h10
